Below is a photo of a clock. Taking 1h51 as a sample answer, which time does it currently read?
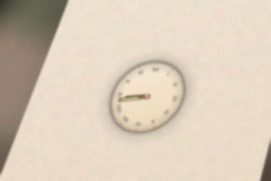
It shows 8h43
